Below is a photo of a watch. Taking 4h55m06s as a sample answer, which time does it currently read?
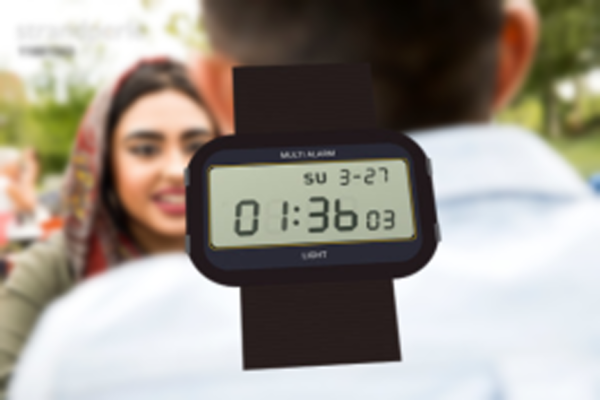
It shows 1h36m03s
